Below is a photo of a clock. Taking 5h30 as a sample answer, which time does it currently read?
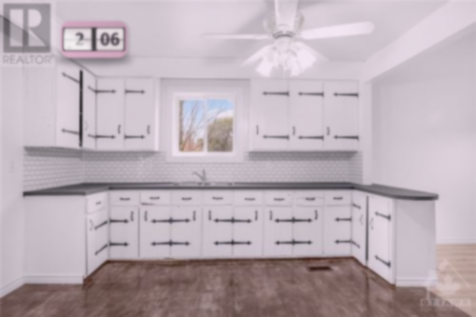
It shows 2h06
